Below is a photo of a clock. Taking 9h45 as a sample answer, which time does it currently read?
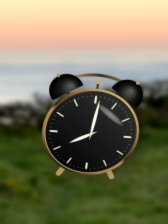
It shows 8h01
